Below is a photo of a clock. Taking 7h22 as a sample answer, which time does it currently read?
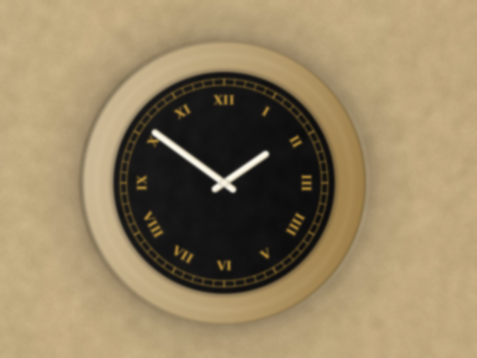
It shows 1h51
